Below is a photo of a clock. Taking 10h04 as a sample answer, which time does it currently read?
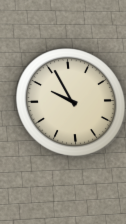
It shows 9h56
